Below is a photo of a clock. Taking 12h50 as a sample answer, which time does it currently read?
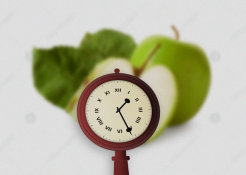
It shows 1h26
